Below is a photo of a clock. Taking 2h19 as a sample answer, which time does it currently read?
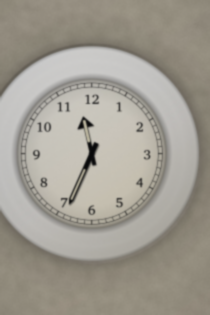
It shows 11h34
